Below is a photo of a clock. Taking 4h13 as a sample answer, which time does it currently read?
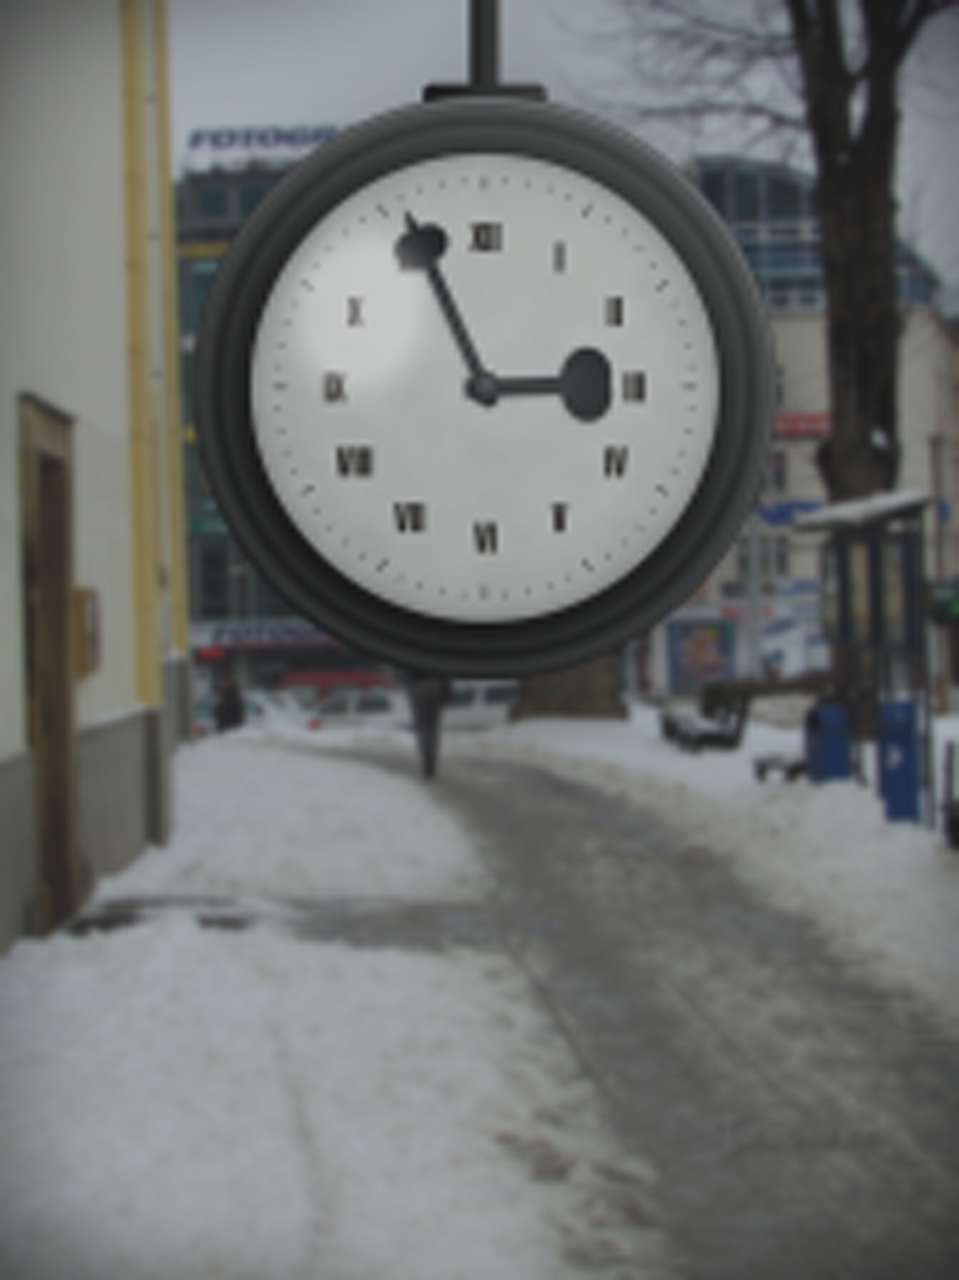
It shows 2h56
